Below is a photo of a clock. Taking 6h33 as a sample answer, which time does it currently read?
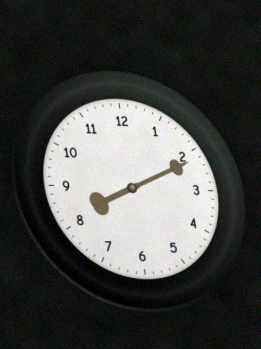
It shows 8h11
